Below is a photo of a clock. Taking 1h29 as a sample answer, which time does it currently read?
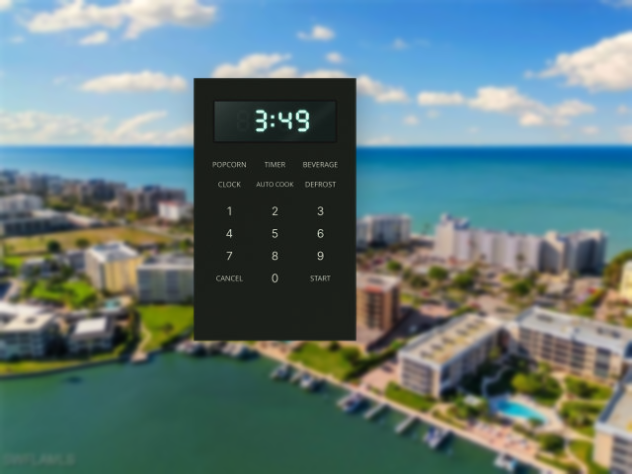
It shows 3h49
